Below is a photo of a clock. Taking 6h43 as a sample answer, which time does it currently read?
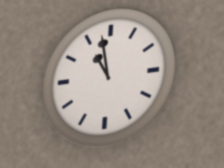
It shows 10h58
